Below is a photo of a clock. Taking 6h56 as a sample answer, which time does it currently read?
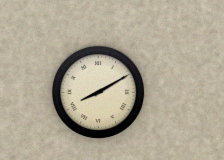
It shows 8h10
